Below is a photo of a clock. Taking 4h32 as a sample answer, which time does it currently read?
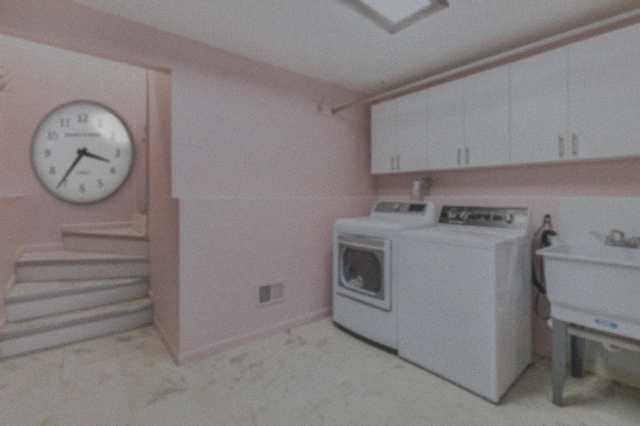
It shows 3h36
